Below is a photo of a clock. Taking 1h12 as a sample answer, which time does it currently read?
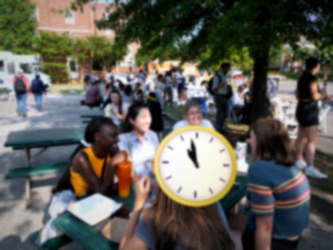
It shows 10h58
